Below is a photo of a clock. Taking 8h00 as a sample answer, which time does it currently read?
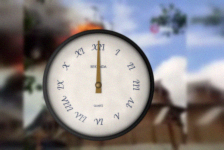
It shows 12h00
